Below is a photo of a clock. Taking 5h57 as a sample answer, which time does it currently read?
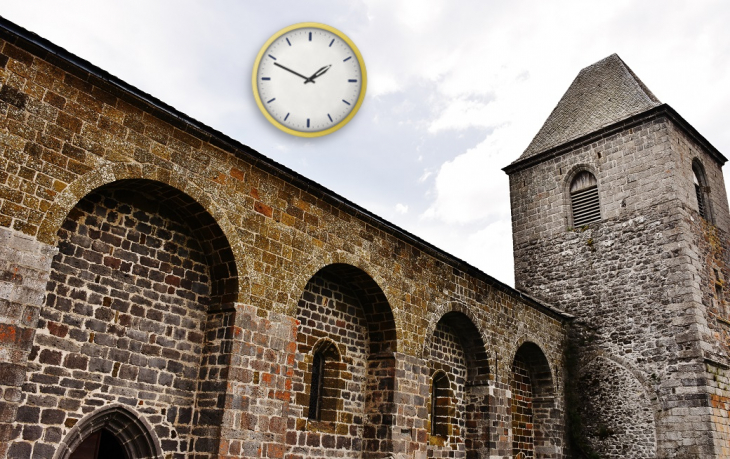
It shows 1h49
